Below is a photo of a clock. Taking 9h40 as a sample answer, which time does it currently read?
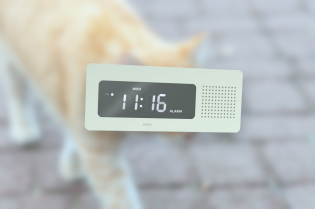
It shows 11h16
